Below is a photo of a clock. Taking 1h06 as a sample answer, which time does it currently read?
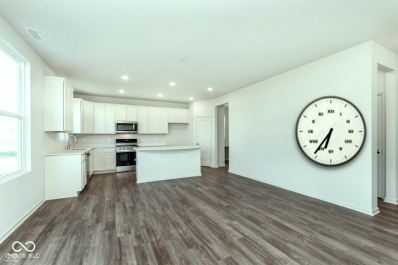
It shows 6h36
